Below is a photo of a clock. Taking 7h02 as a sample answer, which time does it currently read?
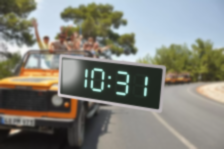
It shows 10h31
